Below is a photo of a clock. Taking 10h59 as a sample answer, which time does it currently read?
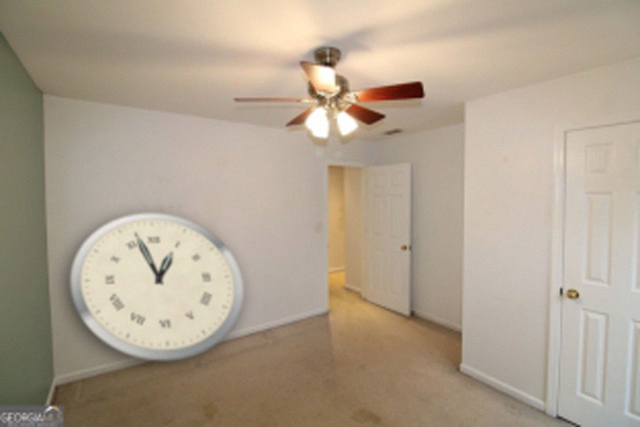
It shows 12h57
